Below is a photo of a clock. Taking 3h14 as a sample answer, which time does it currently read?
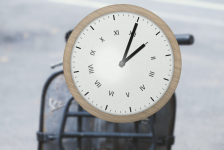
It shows 1h00
